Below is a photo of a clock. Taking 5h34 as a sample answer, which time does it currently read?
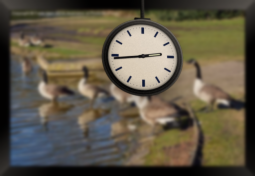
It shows 2h44
